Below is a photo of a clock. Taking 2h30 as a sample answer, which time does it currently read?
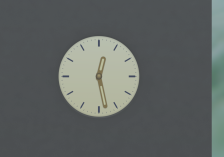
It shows 12h28
